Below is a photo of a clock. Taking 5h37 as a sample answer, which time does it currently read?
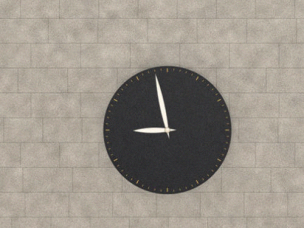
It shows 8h58
